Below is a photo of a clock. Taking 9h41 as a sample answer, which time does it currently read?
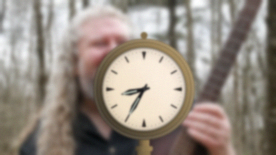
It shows 8h35
